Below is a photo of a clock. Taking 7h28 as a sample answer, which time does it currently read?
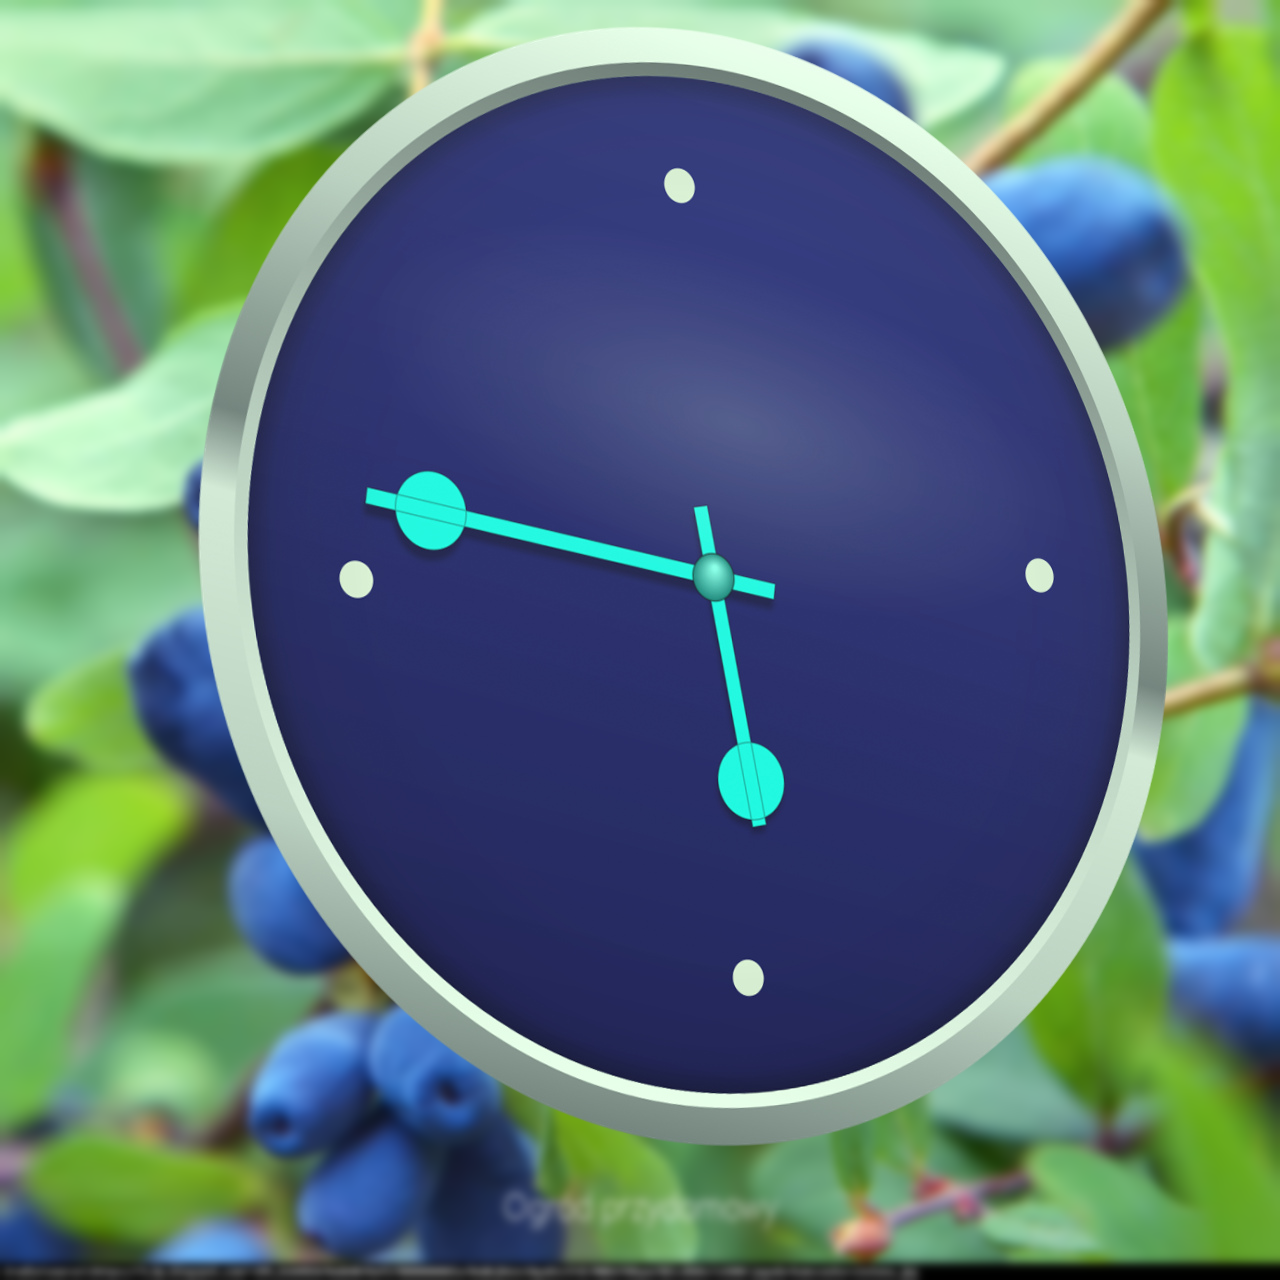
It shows 5h47
